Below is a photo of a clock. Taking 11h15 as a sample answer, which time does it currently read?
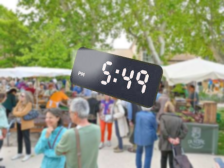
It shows 5h49
